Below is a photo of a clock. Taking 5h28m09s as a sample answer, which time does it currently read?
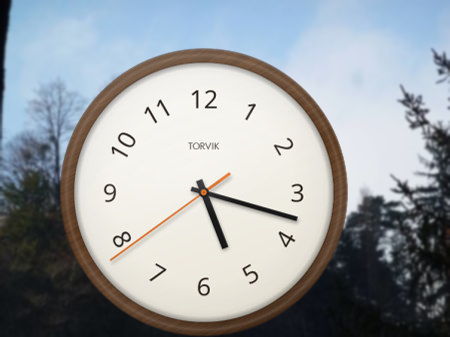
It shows 5h17m39s
